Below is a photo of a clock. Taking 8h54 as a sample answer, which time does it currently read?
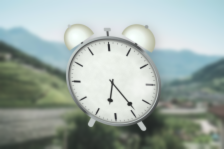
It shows 6h24
